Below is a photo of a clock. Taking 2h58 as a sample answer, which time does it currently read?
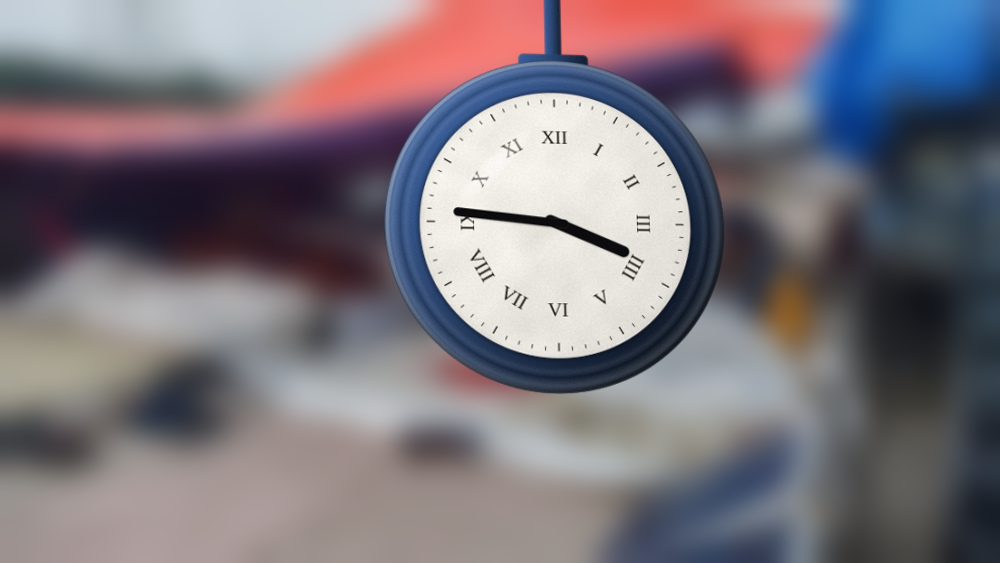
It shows 3h46
